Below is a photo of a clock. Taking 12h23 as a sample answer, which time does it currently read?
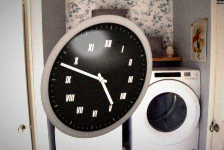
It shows 4h48
